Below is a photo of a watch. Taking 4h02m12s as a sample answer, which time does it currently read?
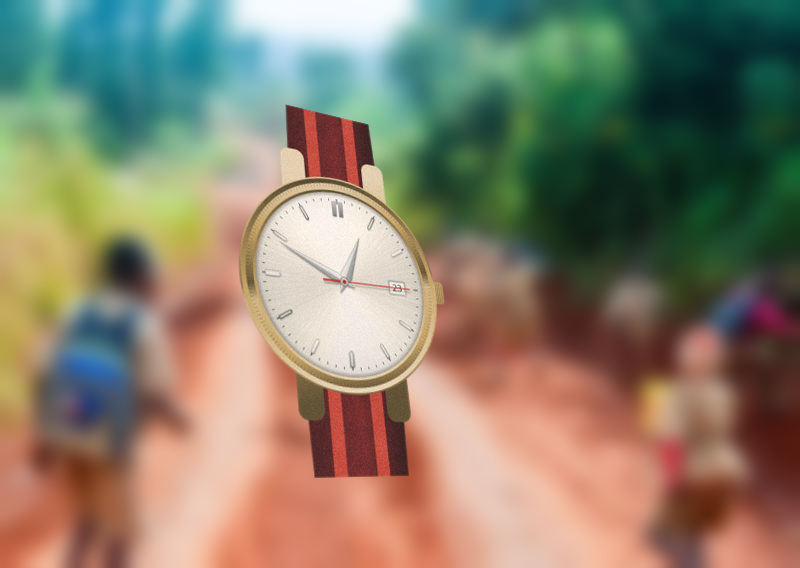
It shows 12h49m15s
